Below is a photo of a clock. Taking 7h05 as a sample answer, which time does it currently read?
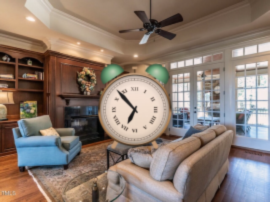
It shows 6h53
